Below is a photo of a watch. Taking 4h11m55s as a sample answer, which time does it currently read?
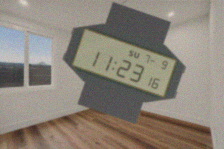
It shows 11h23m16s
